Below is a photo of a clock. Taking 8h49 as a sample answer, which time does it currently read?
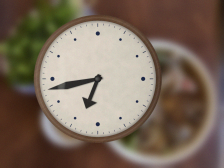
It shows 6h43
